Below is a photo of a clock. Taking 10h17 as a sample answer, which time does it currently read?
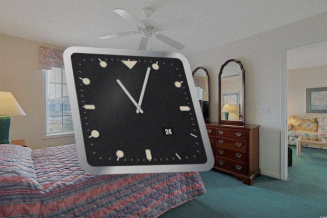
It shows 11h04
